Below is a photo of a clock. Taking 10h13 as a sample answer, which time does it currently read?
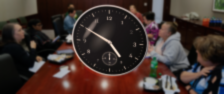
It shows 4h50
